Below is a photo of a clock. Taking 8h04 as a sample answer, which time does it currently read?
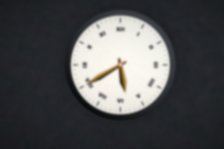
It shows 5h40
